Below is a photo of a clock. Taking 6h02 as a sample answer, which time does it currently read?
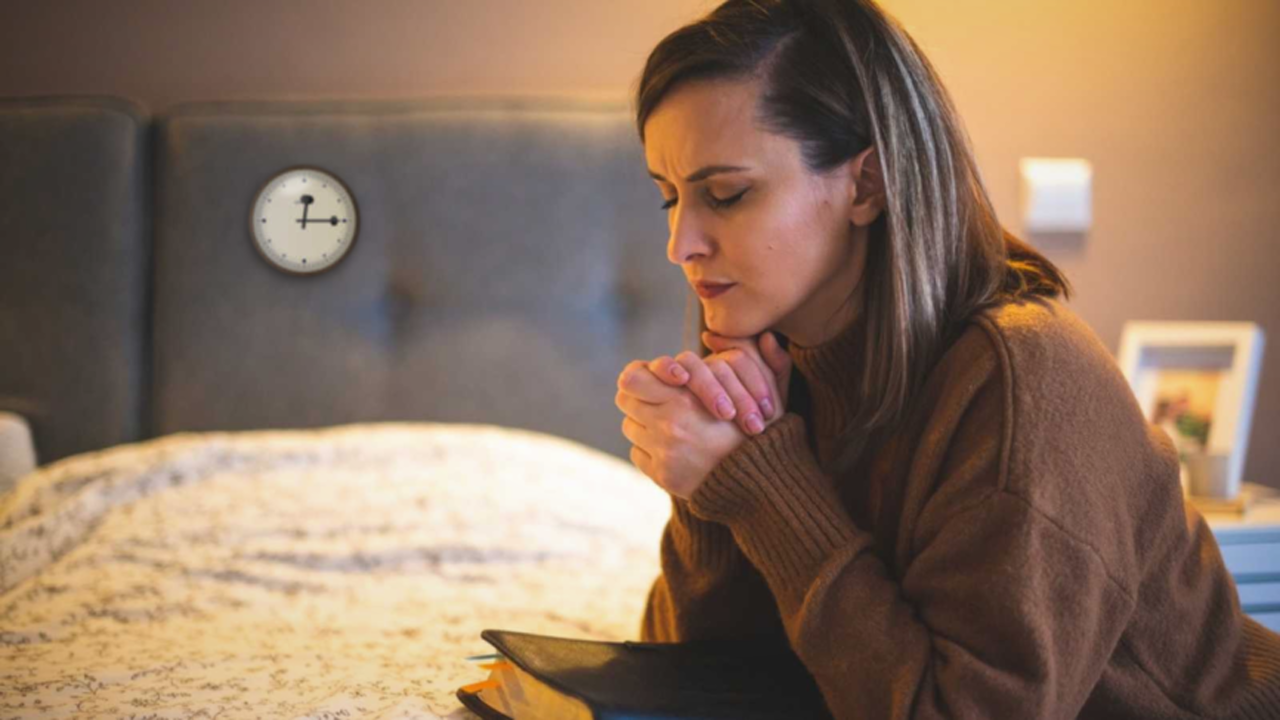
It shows 12h15
